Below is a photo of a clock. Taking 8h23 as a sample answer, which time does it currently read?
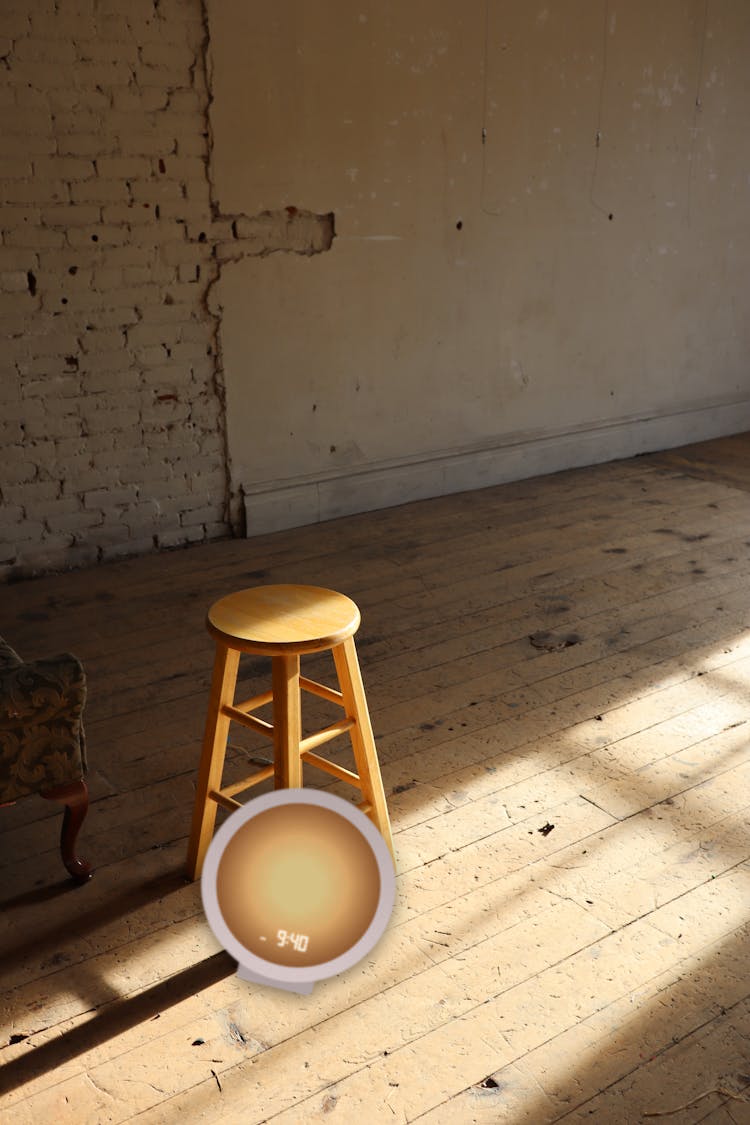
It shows 9h40
